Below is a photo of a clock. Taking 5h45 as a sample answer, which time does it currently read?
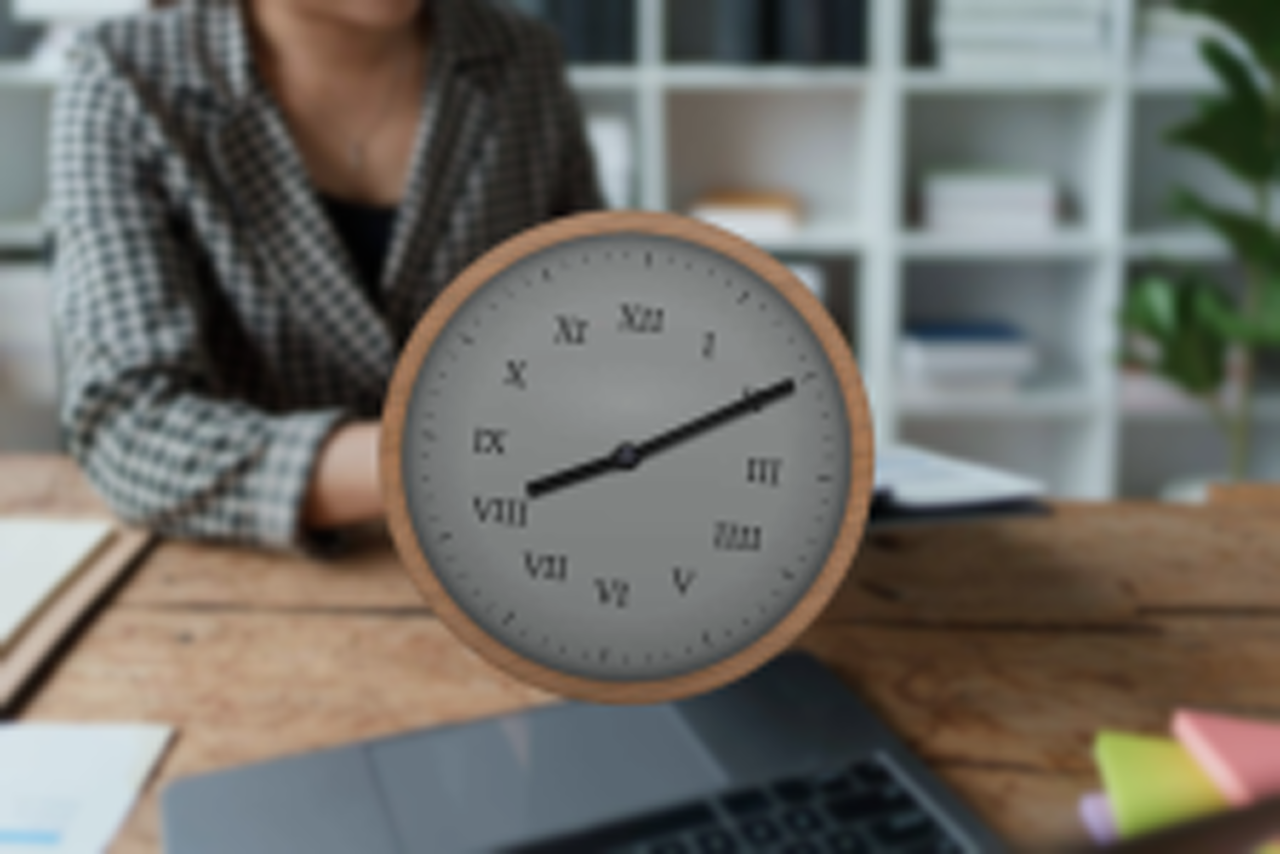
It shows 8h10
